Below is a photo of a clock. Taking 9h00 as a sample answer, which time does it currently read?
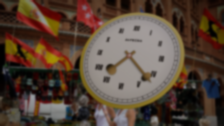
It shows 7h22
